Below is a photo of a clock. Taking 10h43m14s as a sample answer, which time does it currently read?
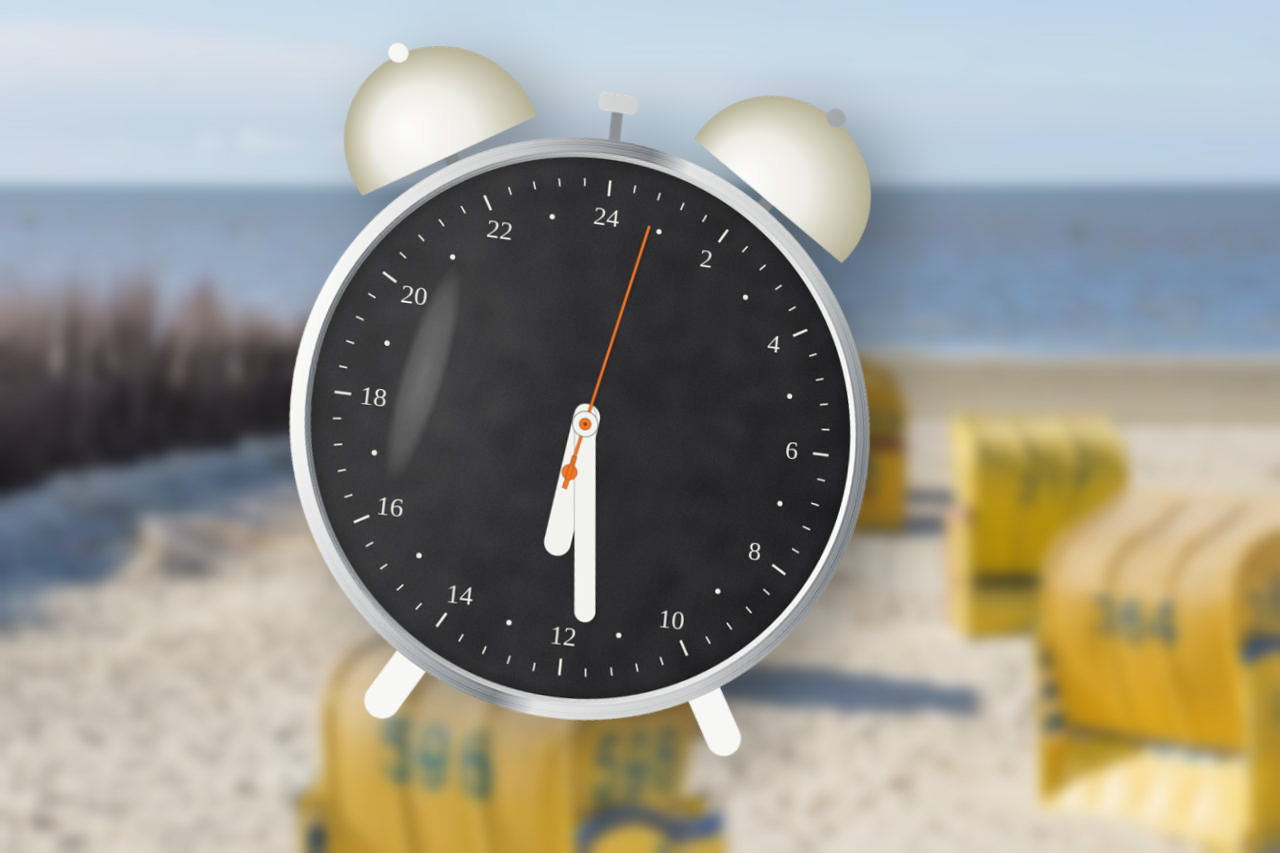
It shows 12h29m02s
